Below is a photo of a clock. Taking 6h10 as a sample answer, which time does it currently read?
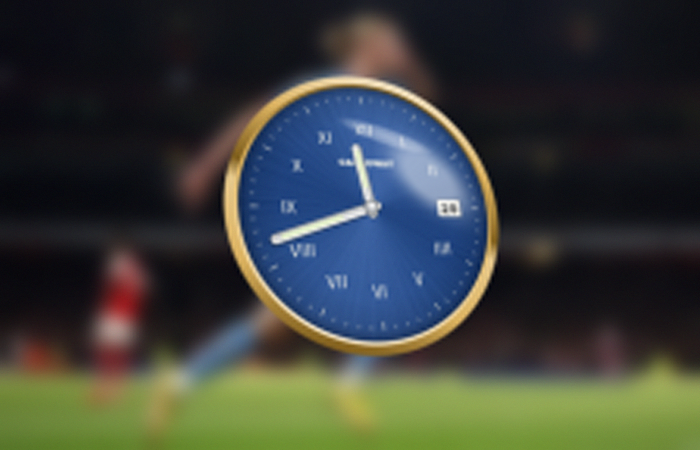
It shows 11h42
